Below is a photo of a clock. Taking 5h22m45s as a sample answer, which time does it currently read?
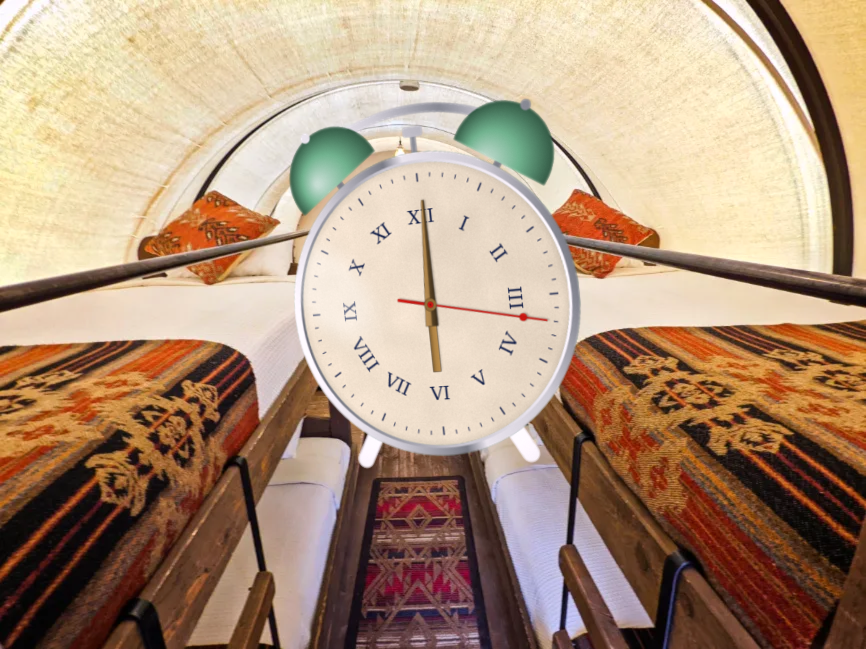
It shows 6h00m17s
